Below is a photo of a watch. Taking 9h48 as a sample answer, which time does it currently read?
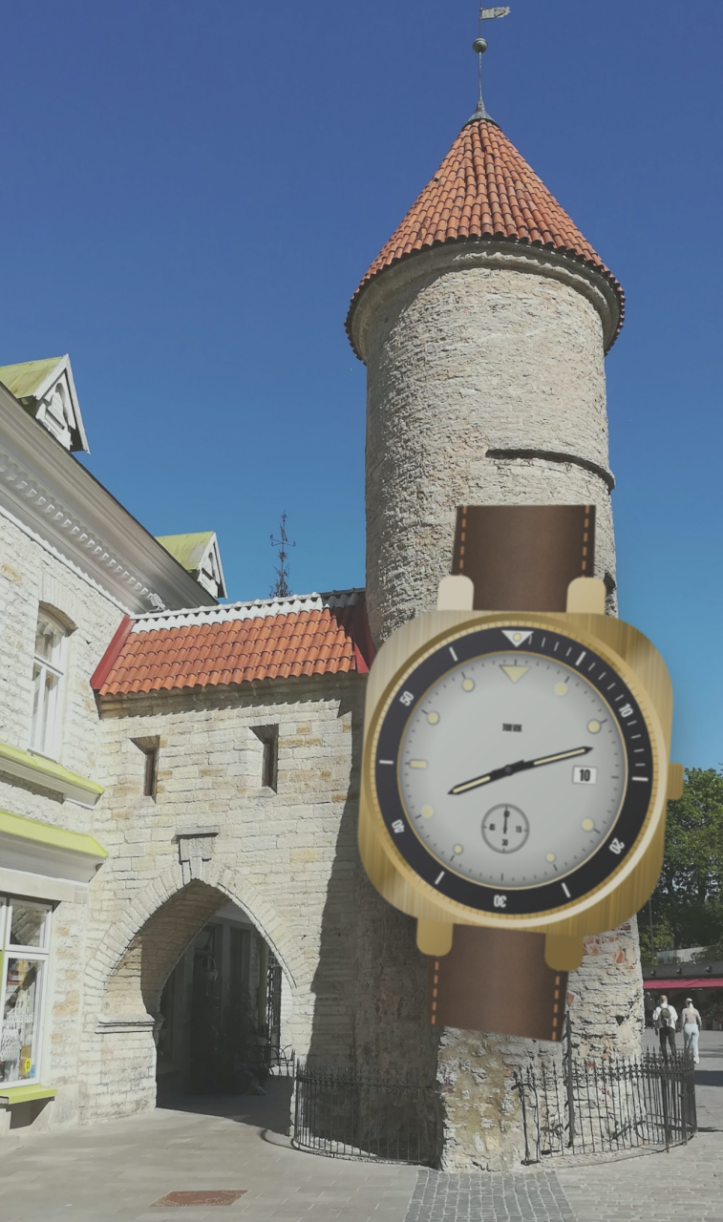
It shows 8h12
